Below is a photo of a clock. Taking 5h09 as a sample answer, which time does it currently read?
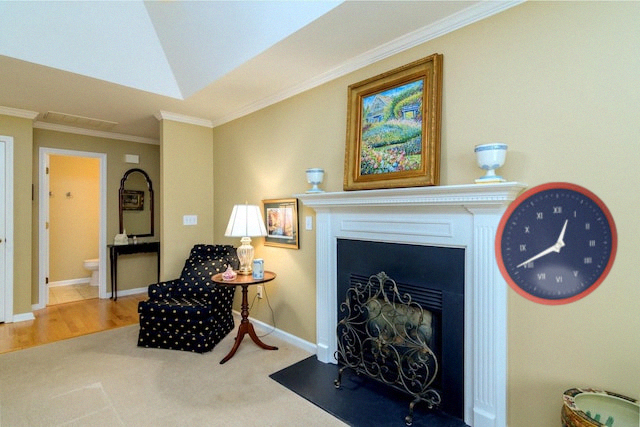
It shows 12h41
